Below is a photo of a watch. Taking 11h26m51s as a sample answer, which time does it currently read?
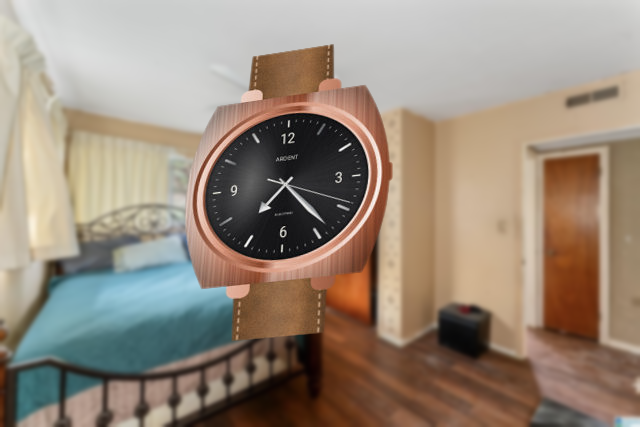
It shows 7h23m19s
